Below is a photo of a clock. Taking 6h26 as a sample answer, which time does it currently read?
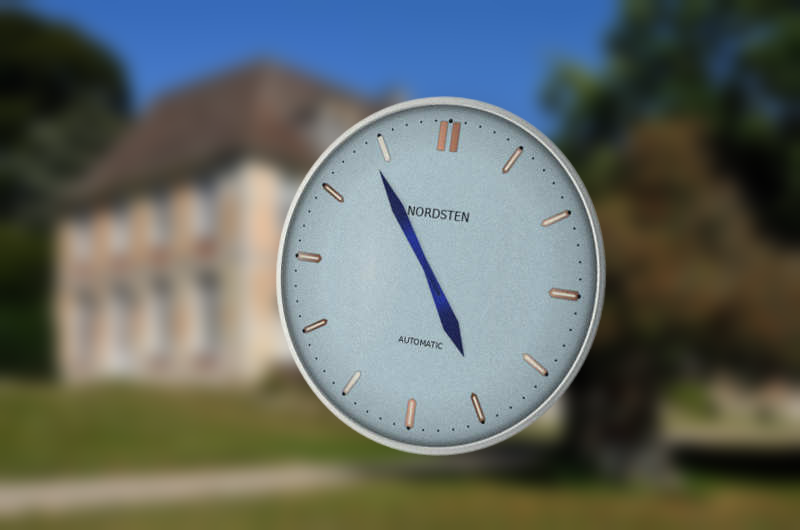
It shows 4h54
